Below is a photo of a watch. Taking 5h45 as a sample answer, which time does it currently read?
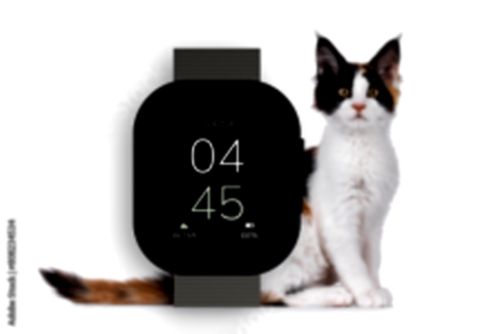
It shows 4h45
